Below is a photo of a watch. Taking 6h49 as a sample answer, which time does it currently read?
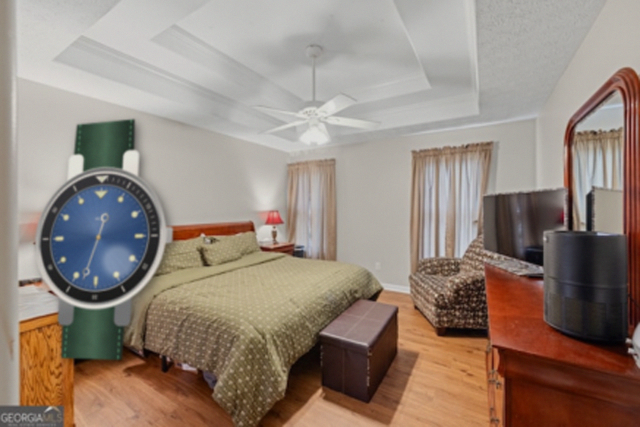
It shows 12h33
